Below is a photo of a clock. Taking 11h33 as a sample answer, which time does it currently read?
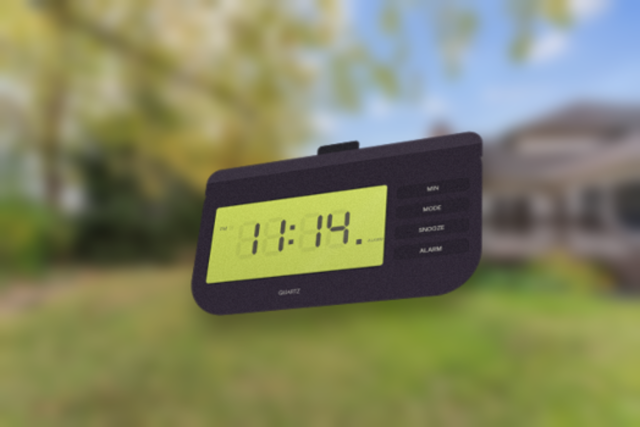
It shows 11h14
